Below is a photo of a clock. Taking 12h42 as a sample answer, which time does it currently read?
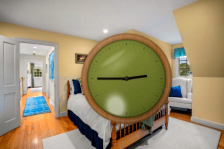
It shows 2h45
